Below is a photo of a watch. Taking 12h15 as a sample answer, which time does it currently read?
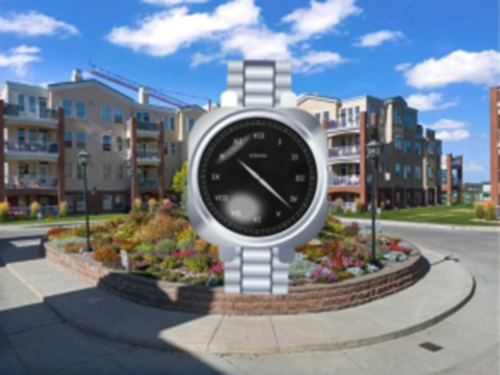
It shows 10h22
